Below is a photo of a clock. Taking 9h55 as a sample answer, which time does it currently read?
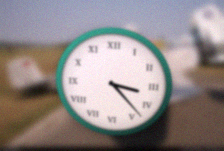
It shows 3h23
